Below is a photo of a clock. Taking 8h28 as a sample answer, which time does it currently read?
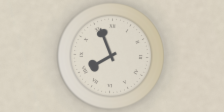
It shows 7h56
